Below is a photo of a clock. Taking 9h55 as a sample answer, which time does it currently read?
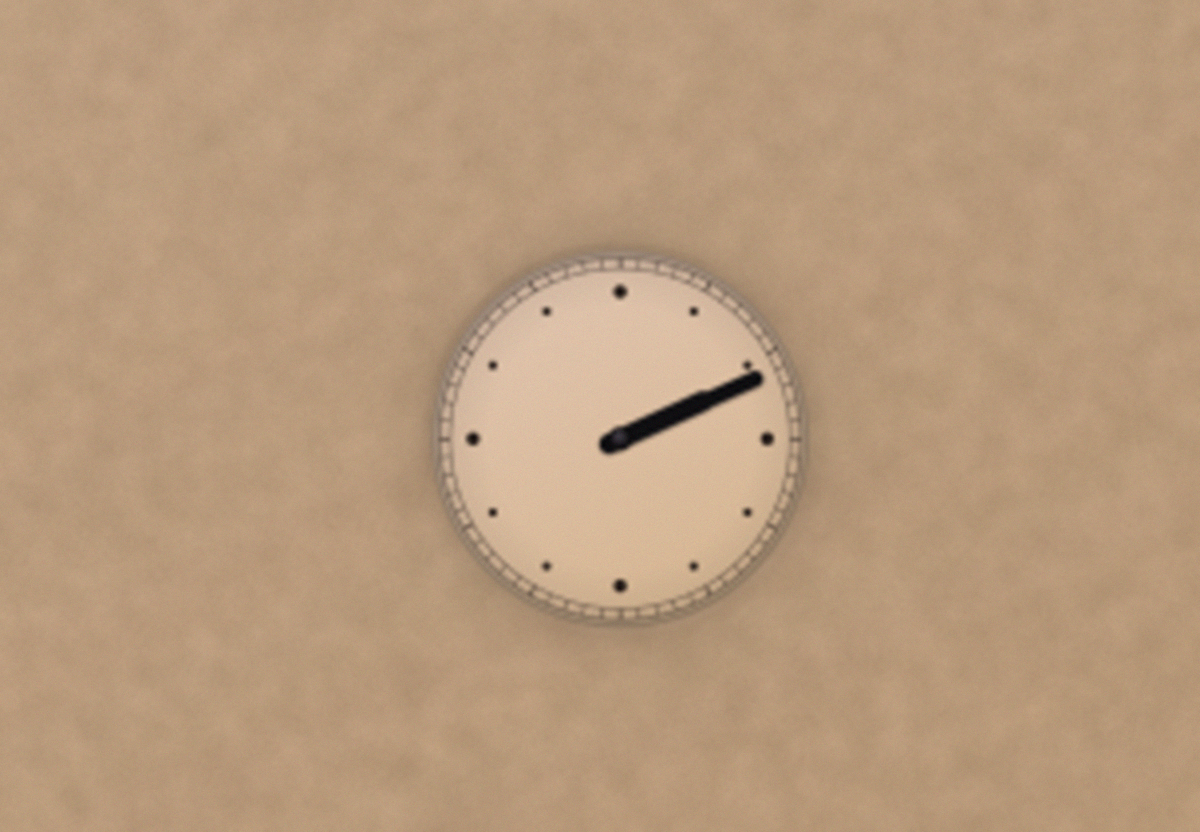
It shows 2h11
